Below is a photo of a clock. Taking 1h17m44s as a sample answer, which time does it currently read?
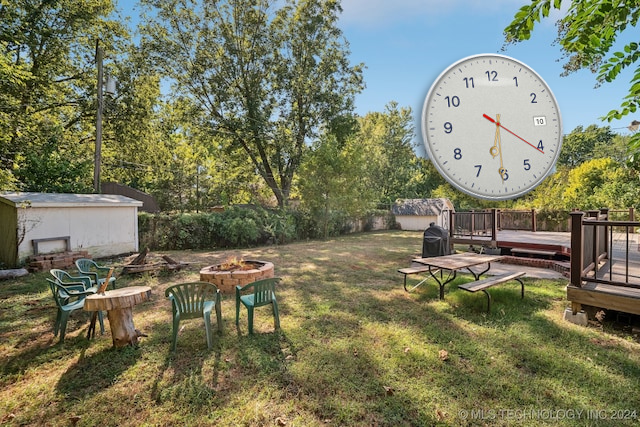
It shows 6h30m21s
